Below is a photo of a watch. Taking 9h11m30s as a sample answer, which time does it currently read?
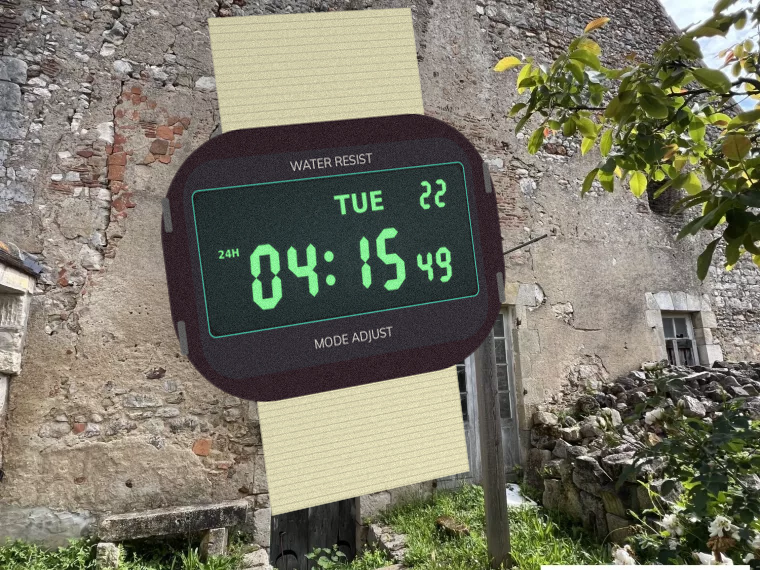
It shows 4h15m49s
